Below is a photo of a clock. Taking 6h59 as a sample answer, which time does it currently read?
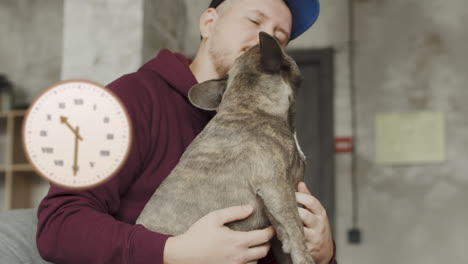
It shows 10h30
